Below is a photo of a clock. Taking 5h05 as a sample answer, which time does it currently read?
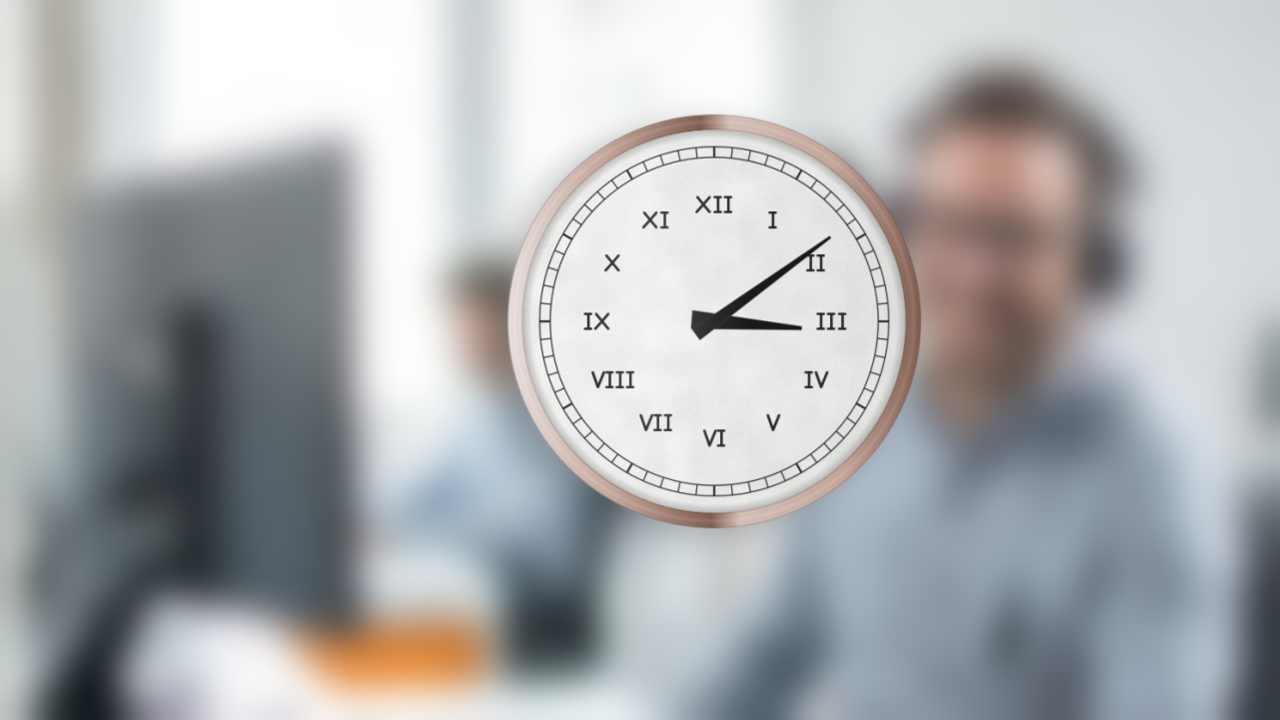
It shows 3h09
